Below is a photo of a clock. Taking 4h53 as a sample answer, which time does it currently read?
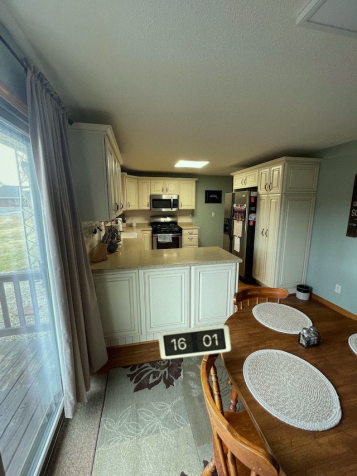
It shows 16h01
